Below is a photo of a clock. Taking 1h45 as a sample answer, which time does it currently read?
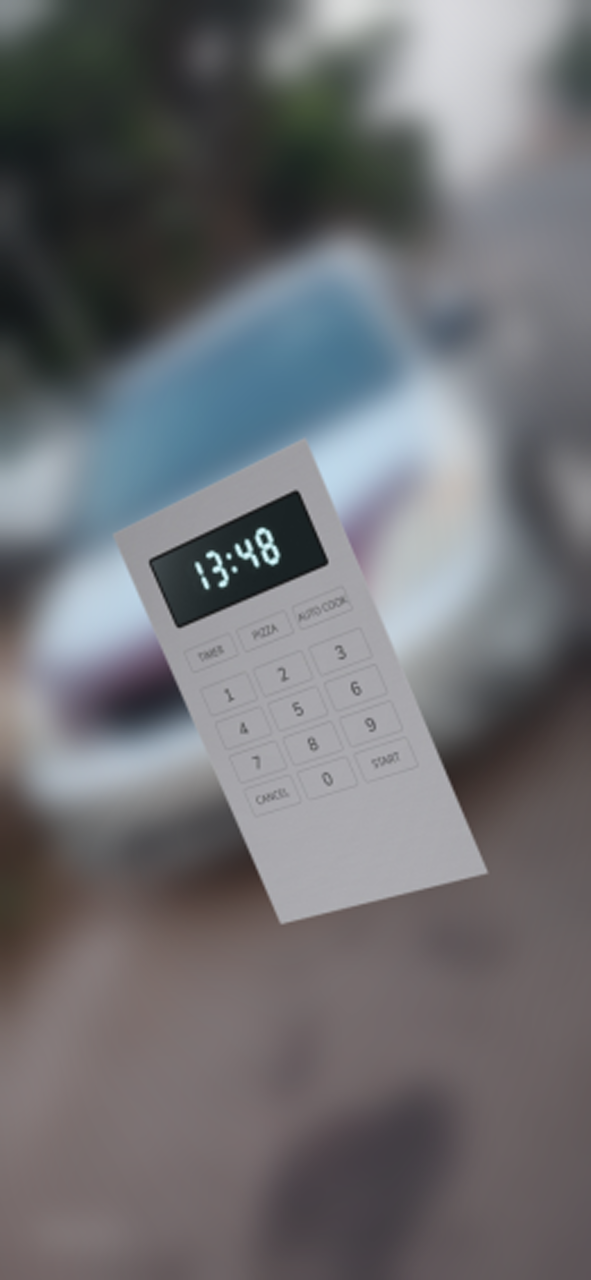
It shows 13h48
